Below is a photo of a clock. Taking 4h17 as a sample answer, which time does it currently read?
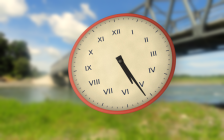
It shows 5h26
